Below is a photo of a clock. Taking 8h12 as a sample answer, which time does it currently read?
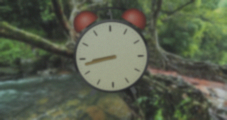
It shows 8h43
